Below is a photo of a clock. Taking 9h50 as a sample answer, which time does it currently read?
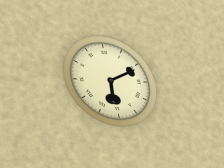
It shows 6h11
